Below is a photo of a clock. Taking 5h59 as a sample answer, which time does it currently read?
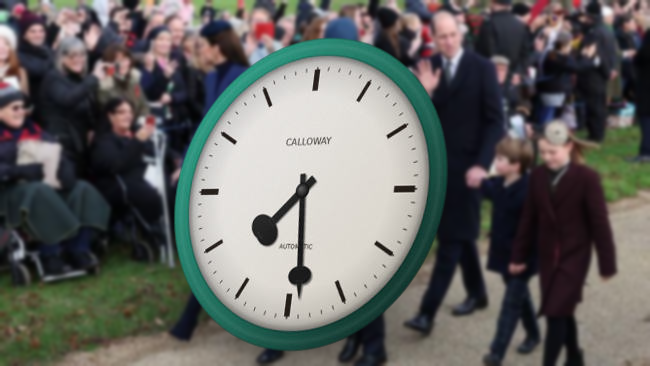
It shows 7h29
